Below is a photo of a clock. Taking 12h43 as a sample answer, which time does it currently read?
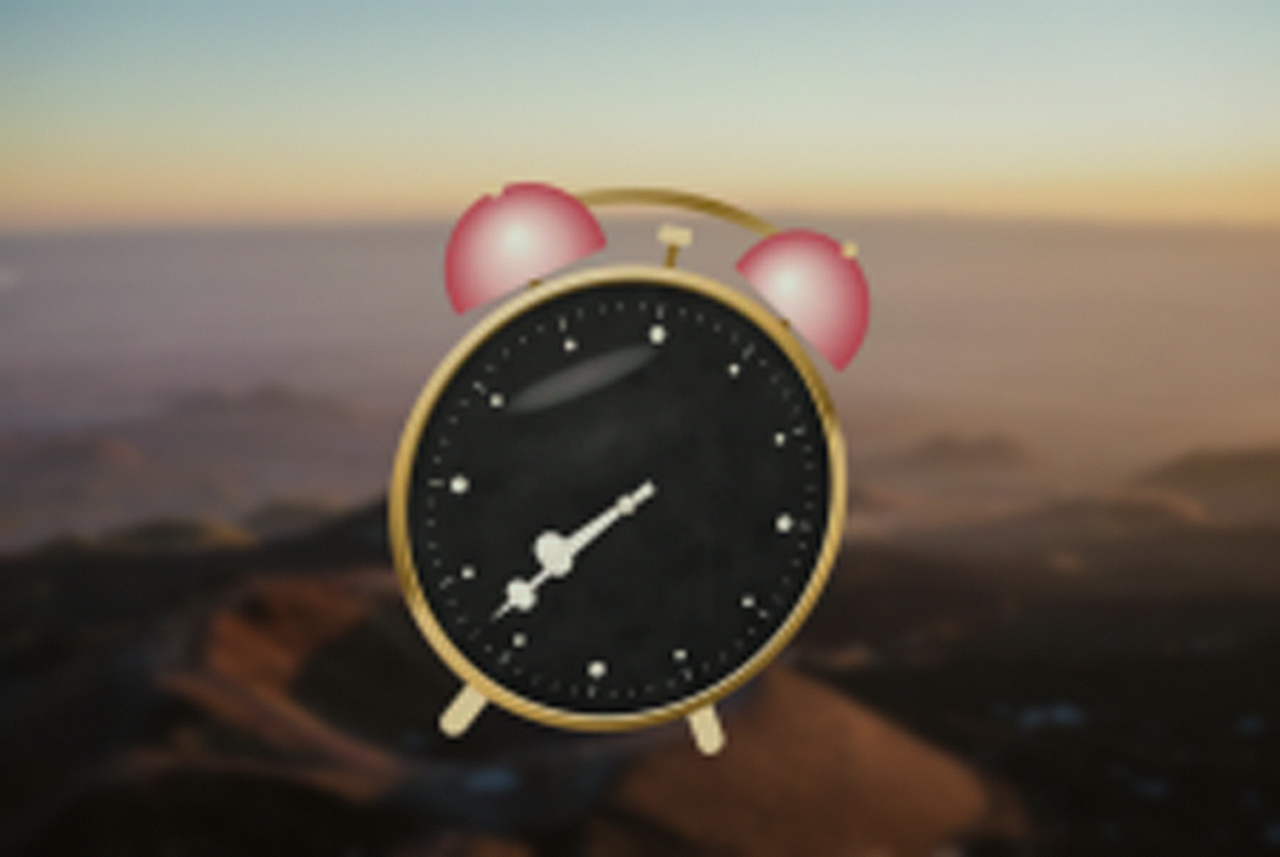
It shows 7h37
